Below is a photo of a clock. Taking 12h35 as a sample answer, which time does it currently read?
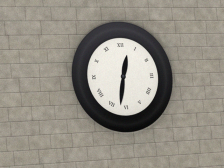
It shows 12h32
